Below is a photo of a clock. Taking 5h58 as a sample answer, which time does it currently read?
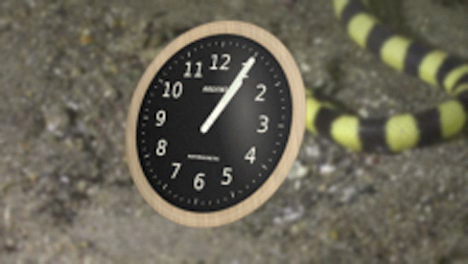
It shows 1h05
